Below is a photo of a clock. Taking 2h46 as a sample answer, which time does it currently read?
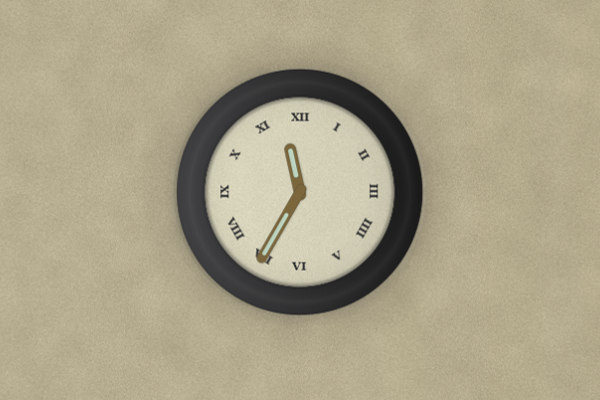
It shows 11h35
